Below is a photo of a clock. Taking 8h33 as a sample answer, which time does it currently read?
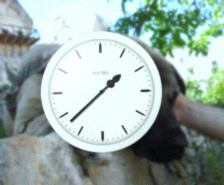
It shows 1h38
